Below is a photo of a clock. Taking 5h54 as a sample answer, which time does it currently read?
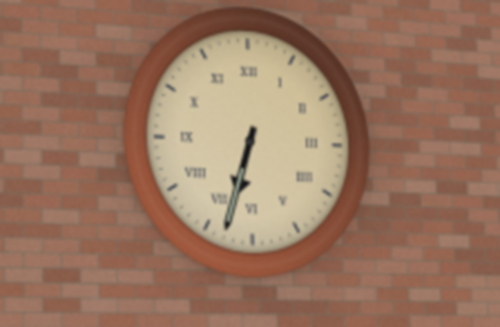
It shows 6h33
